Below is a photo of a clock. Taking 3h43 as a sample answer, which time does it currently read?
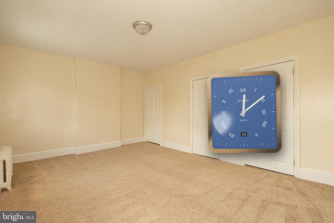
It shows 12h09
